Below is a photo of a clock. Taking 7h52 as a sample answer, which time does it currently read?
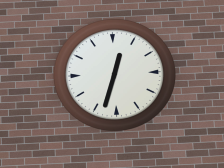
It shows 12h33
